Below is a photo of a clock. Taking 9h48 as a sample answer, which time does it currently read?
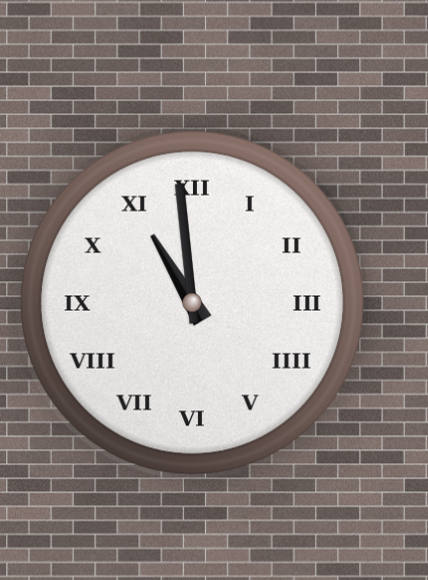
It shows 10h59
